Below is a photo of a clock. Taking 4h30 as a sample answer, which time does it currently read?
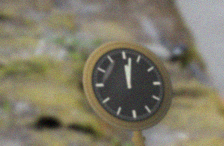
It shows 12h02
